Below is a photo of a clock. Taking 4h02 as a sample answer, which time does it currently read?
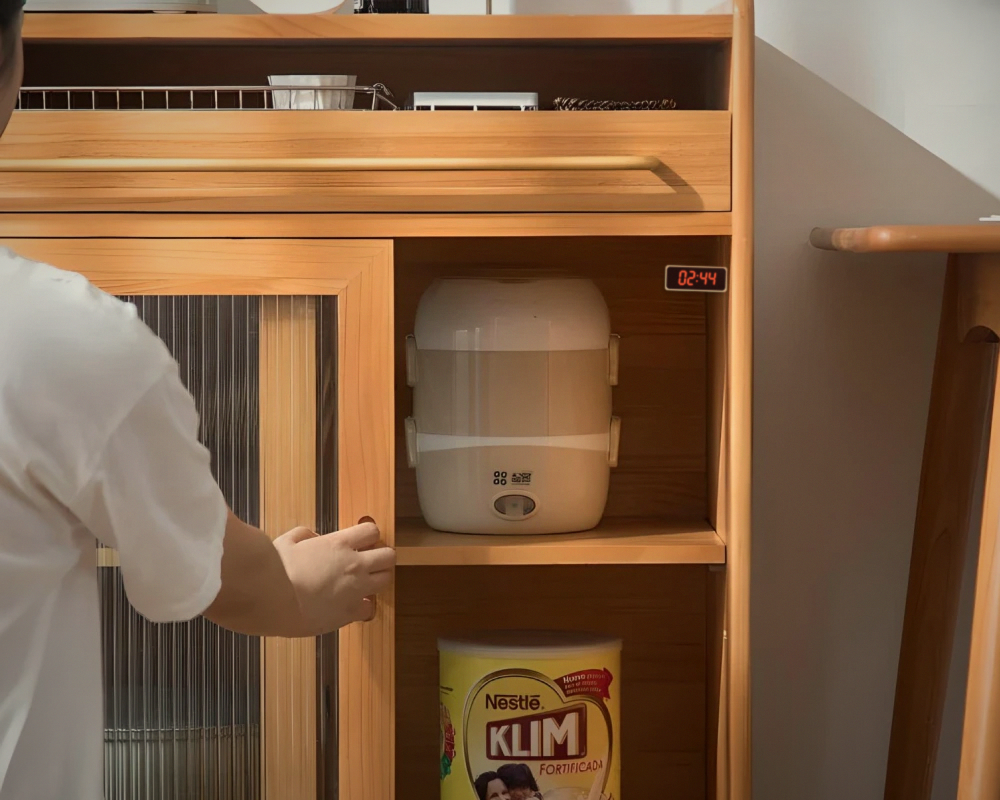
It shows 2h44
